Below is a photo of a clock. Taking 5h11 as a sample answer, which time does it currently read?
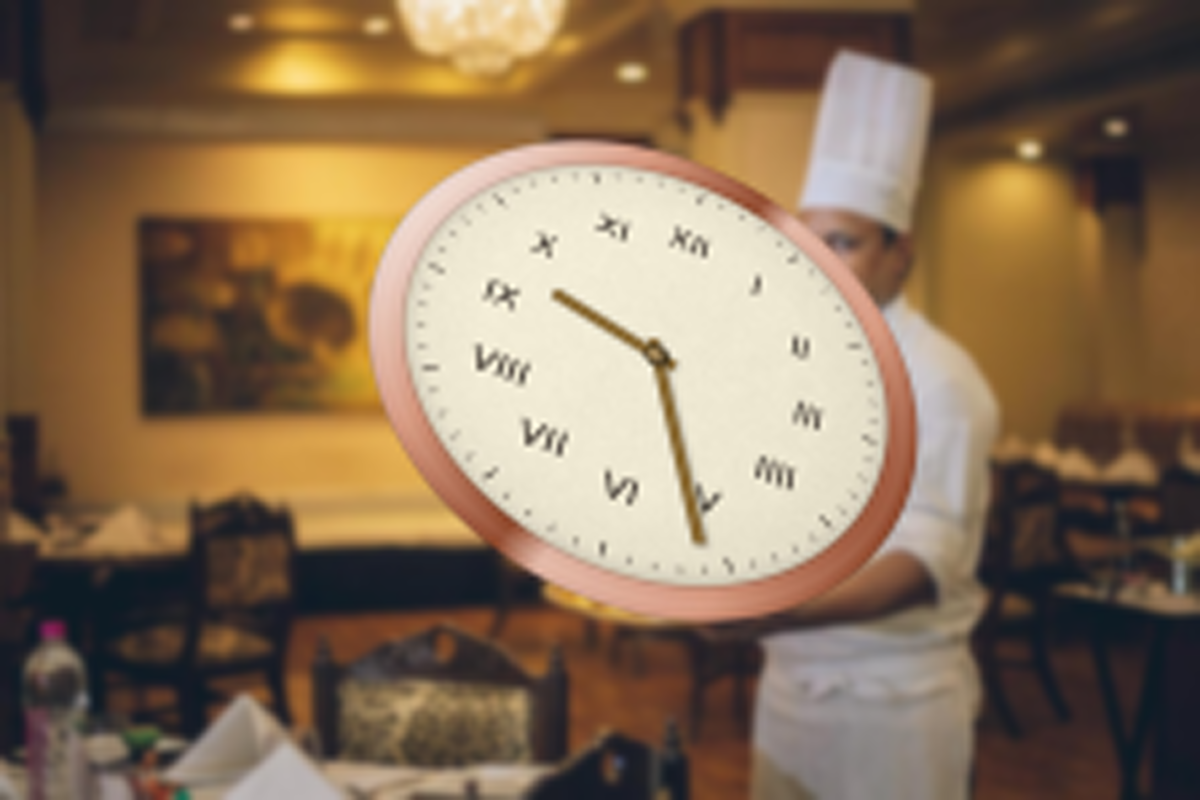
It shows 9h26
